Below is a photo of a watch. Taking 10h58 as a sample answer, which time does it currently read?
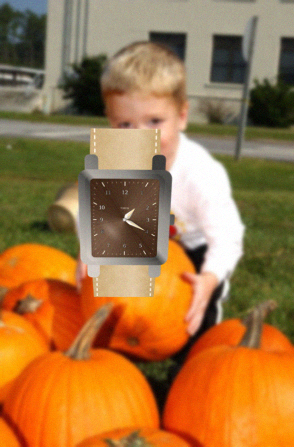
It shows 1h20
